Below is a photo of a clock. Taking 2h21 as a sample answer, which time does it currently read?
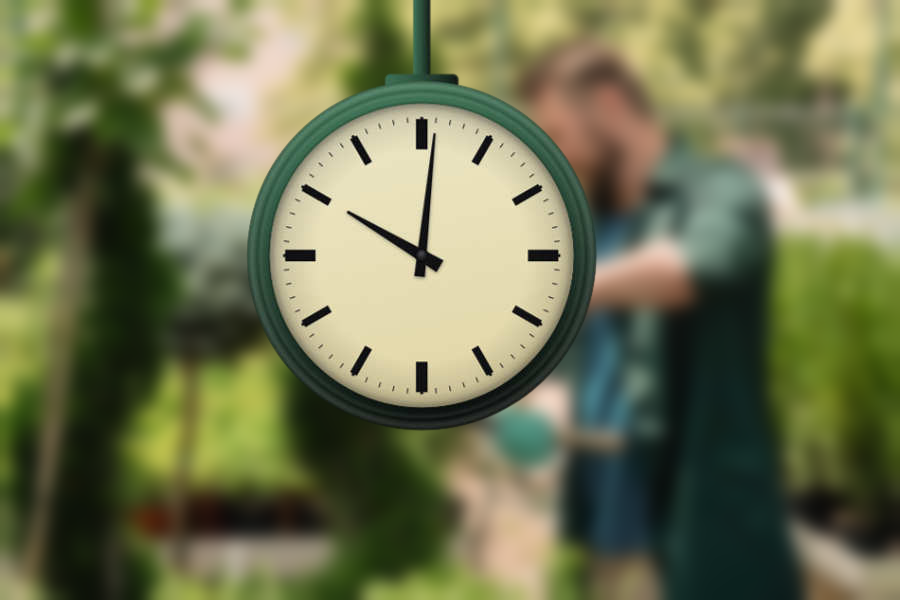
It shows 10h01
